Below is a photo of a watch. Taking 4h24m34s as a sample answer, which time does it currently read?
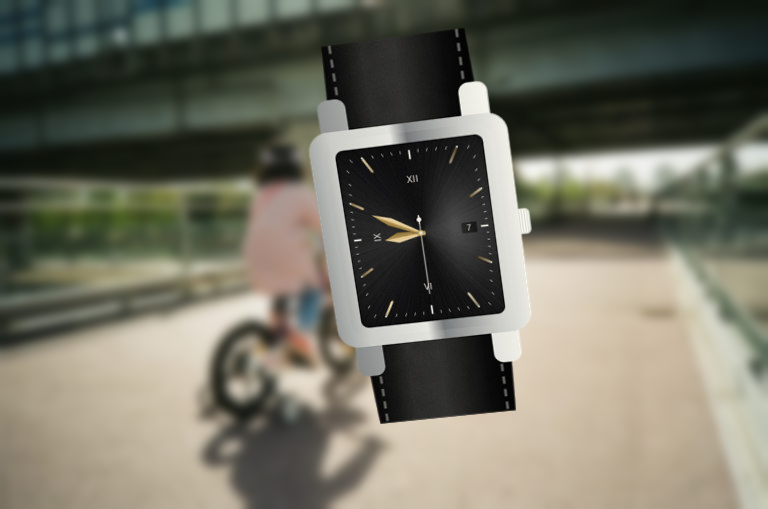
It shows 8h49m30s
